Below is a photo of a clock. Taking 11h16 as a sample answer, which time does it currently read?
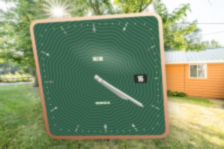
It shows 4h21
